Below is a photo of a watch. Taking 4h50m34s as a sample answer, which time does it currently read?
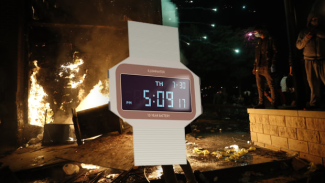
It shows 5h09m17s
